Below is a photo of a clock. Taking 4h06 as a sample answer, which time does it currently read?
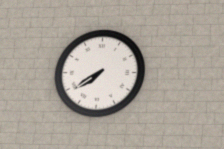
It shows 7h39
